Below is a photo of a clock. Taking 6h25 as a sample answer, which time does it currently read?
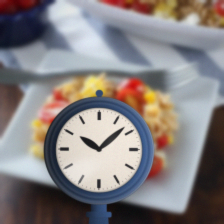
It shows 10h08
